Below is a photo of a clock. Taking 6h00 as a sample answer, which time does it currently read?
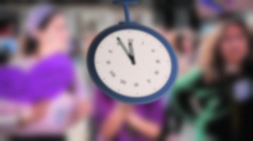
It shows 11h56
